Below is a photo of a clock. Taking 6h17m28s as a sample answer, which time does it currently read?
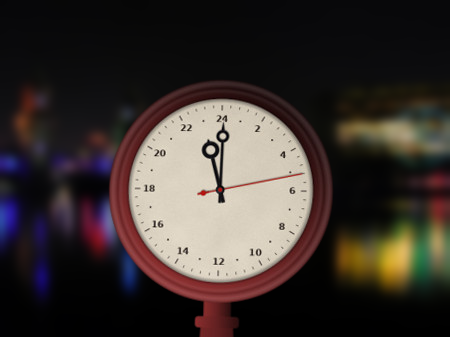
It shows 23h00m13s
